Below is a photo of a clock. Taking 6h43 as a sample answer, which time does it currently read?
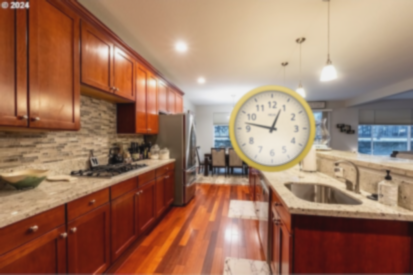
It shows 12h47
